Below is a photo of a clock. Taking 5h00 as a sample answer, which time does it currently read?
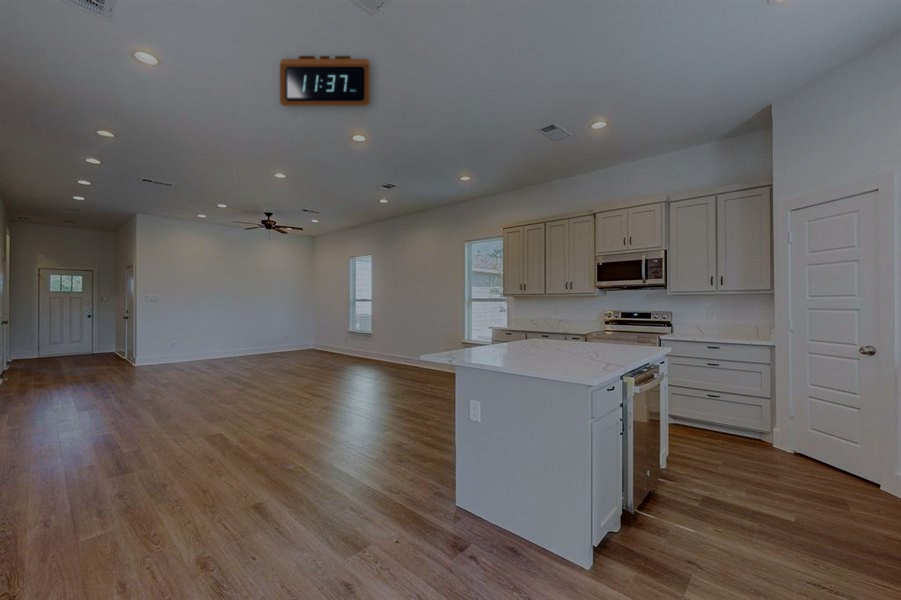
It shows 11h37
